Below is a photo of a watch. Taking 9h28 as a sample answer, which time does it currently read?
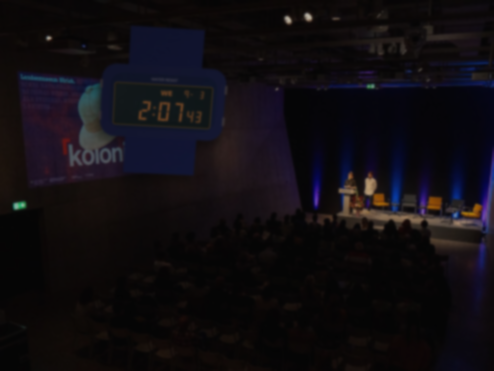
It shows 2h07
